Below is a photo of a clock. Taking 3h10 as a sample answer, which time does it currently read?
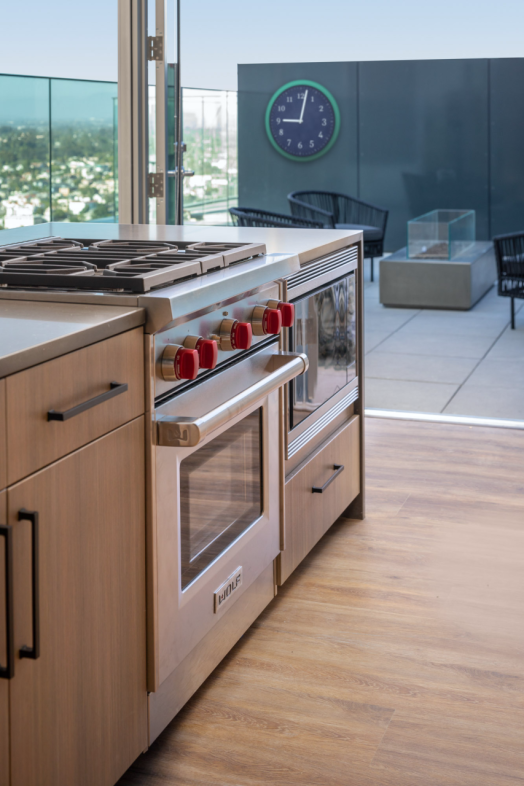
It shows 9h02
